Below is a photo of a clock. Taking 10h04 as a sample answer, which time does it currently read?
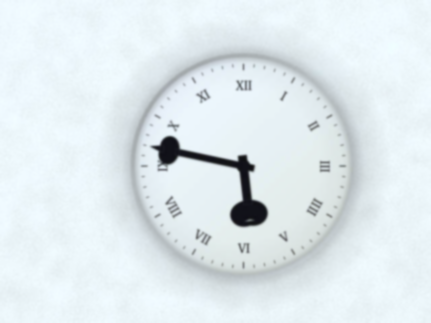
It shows 5h47
